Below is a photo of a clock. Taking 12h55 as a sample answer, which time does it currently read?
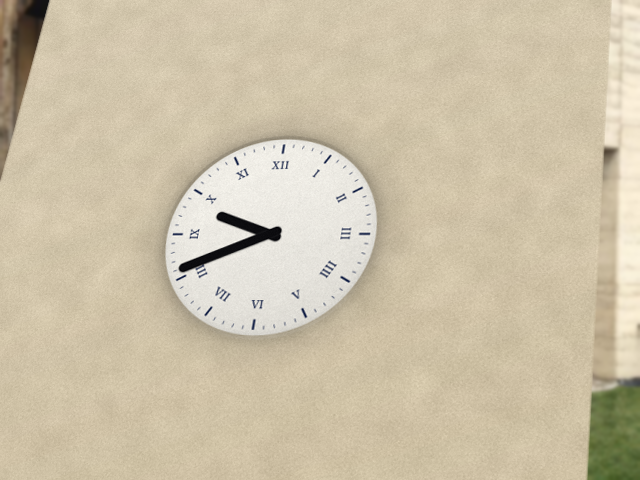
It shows 9h41
